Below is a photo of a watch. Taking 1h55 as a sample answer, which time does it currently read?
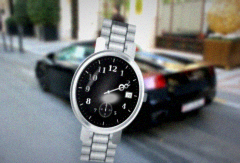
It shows 2h11
